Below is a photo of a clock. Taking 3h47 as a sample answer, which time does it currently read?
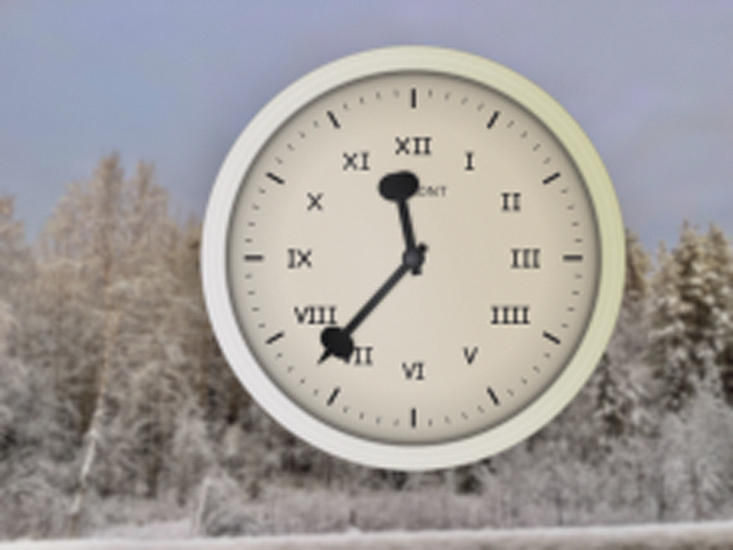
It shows 11h37
